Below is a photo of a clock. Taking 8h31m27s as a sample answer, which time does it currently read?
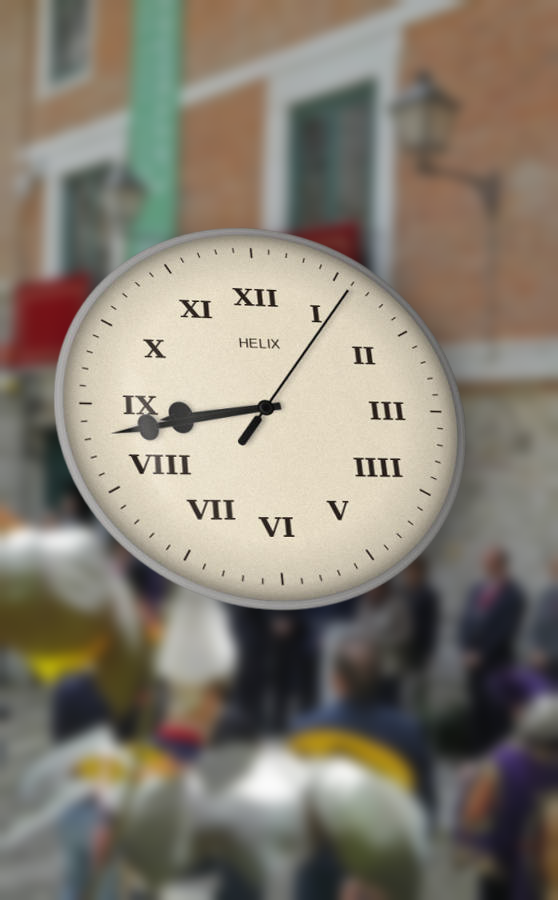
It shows 8h43m06s
